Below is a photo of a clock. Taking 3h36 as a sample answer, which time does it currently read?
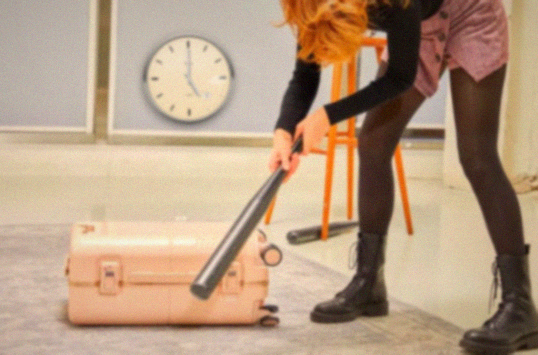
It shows 5h00
